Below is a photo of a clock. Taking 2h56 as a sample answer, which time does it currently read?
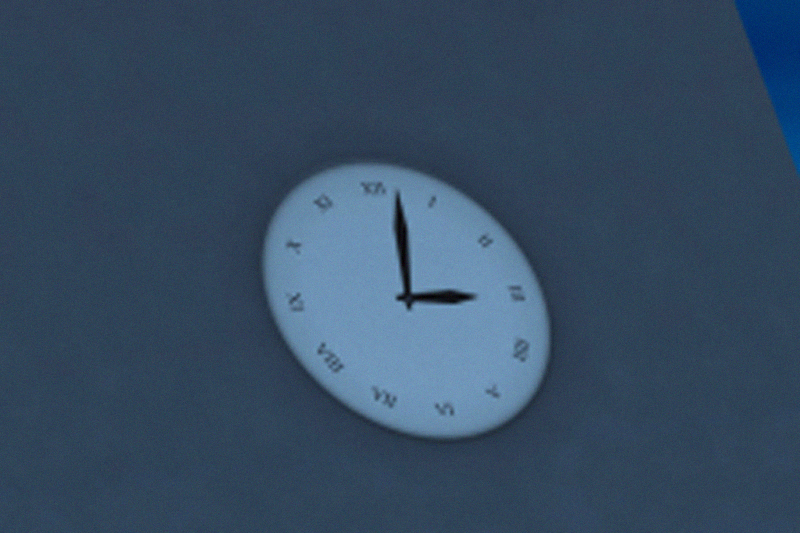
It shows 3h02
